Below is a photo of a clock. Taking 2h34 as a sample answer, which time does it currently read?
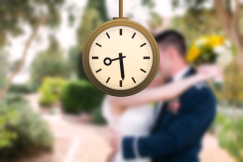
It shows 8h29
